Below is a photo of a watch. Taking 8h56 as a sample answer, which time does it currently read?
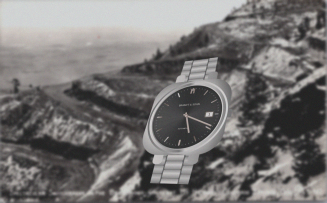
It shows 5h19
